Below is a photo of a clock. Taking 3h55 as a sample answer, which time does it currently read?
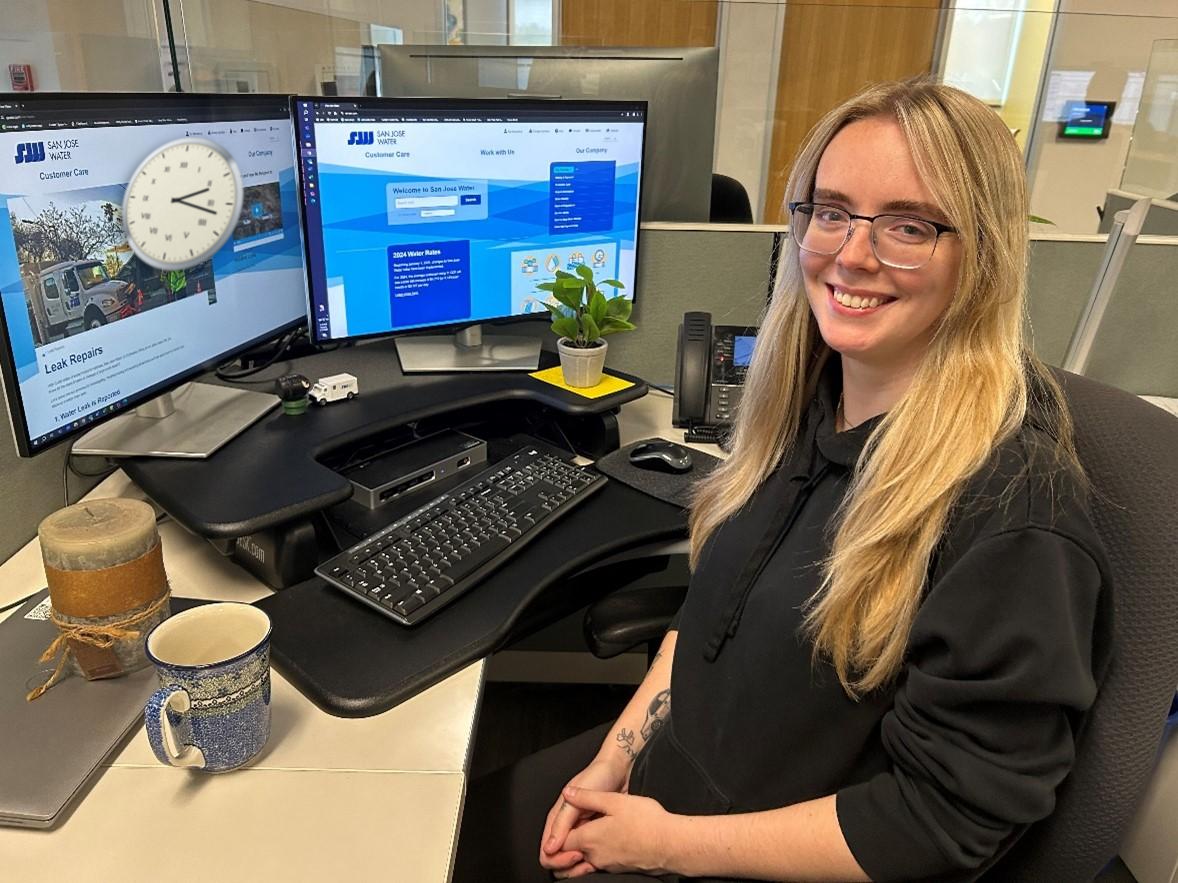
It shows 2h17
